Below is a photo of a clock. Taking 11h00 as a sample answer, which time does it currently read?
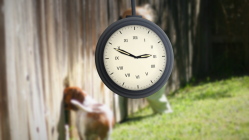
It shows 2h49
